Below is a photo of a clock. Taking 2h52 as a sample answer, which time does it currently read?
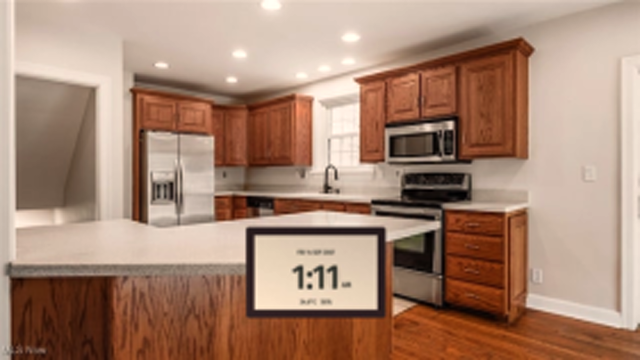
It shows 1h11
